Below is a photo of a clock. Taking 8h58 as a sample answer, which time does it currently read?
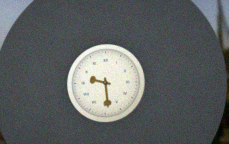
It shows 9h29
